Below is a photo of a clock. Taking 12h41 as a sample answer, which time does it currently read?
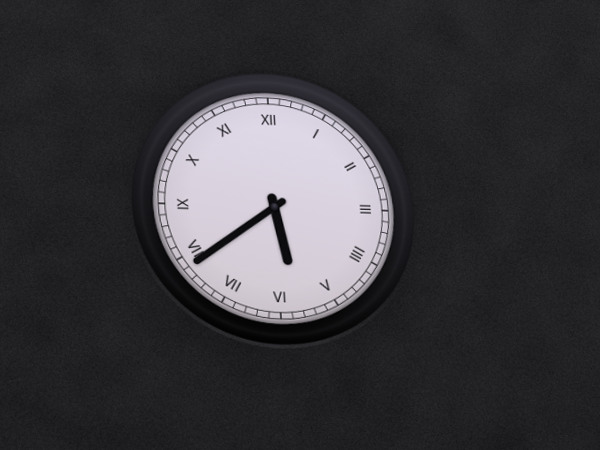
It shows 5h39
